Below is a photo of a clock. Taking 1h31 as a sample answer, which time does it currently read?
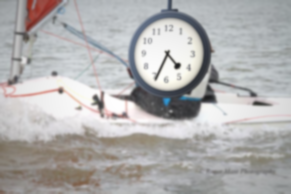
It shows 4h34
